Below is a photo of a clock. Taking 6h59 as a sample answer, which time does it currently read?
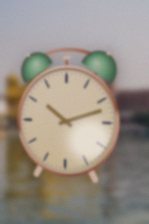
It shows 10h12
